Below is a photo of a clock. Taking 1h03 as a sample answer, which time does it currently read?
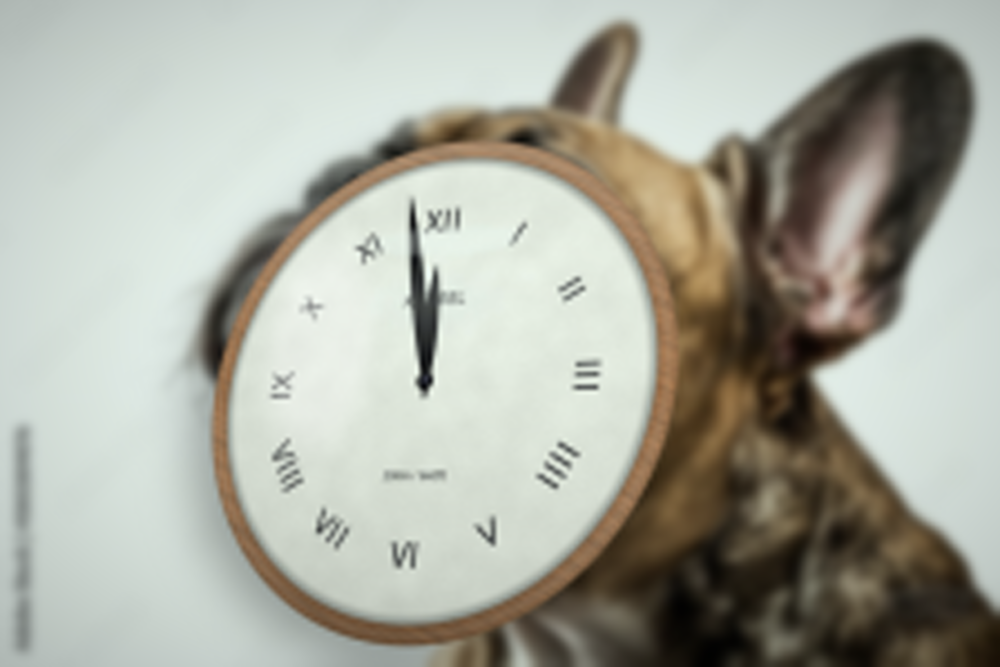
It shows 11h58
